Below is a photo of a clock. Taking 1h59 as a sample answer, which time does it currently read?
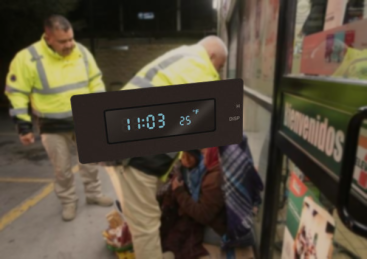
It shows 11h03
